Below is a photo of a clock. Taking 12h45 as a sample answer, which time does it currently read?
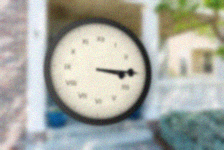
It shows 3h15
